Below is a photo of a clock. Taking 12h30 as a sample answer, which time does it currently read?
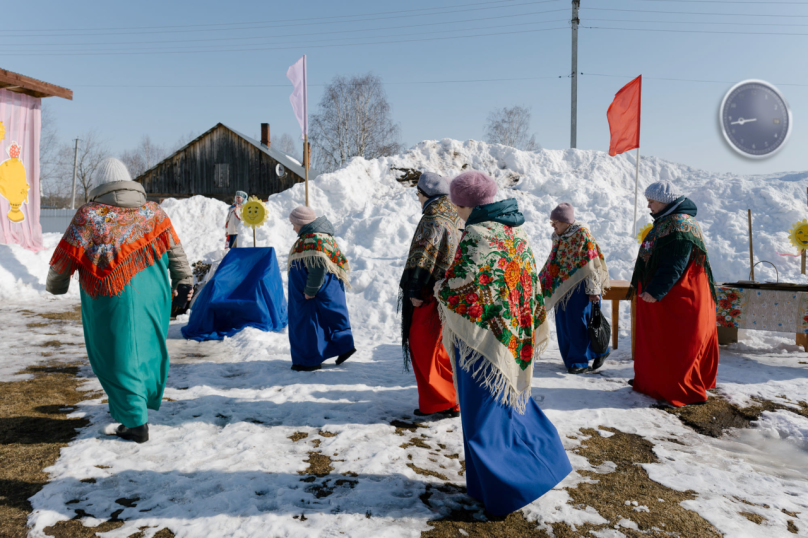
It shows 8h43
